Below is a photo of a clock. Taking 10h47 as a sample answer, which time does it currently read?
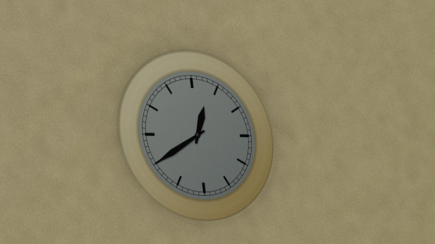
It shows 12h40
